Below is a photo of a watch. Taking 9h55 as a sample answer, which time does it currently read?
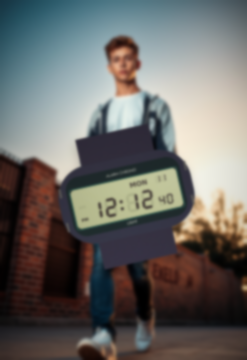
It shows 12h12
